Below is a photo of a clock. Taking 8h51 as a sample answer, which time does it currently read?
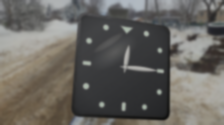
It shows 12h15
